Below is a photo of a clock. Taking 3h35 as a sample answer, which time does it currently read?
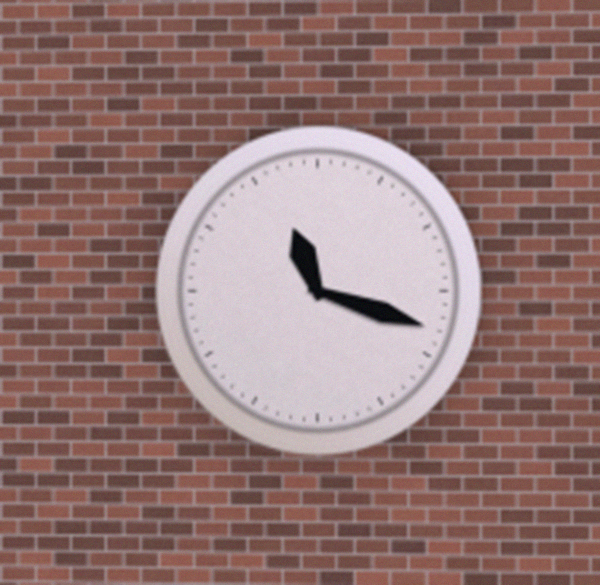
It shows 11h18
